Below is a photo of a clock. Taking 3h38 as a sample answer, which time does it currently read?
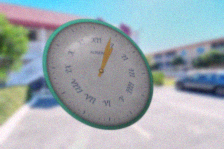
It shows 1h04
